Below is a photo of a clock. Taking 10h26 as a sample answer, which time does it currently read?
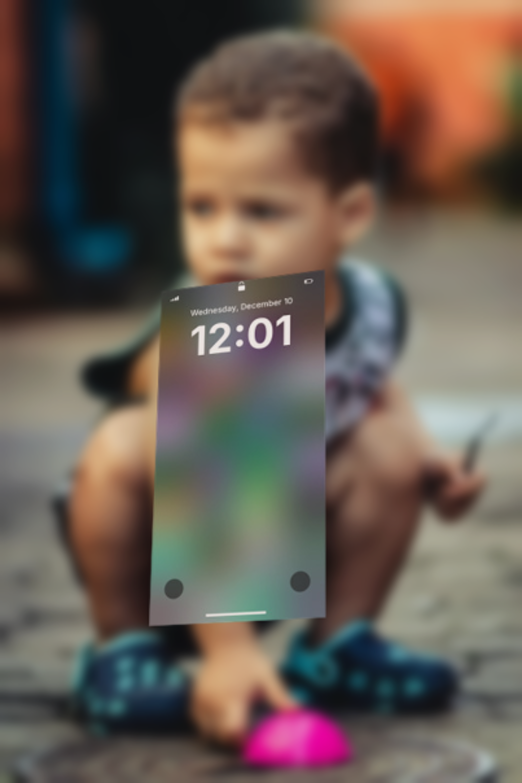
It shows 12h01
